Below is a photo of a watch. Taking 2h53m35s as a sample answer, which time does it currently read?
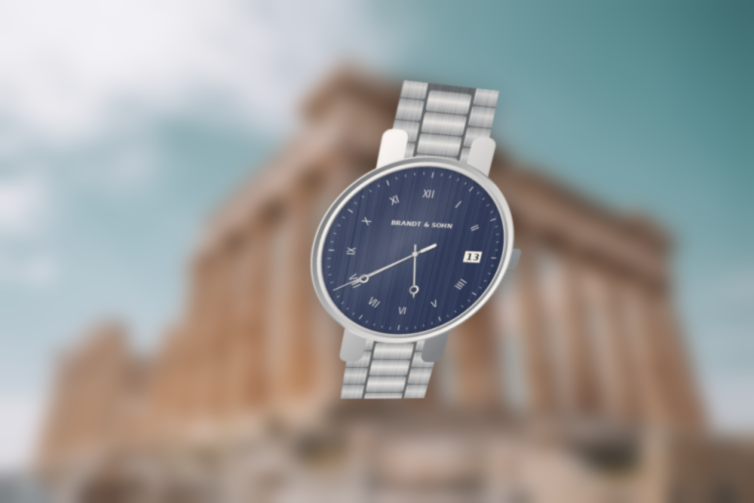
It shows 5h39m40s
